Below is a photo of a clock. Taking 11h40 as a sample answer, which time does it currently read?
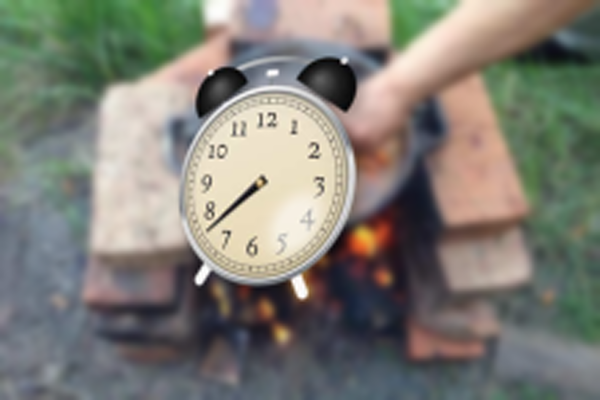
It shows 7h38
